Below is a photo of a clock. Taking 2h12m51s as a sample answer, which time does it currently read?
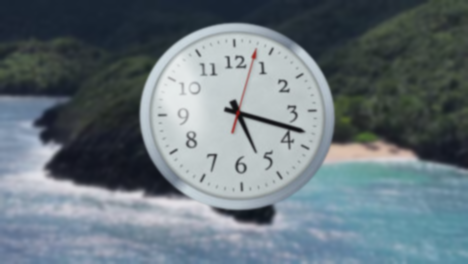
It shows 5h18m03s
